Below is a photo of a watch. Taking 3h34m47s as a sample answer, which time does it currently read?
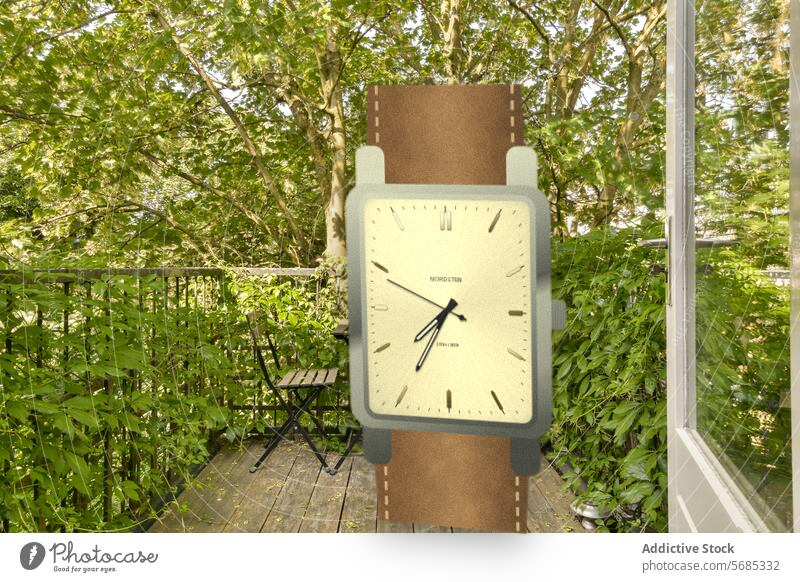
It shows 7h34m49s
